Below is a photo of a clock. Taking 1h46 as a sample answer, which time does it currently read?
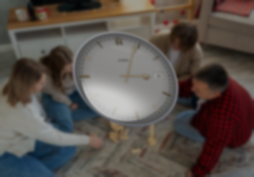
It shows 3h04
